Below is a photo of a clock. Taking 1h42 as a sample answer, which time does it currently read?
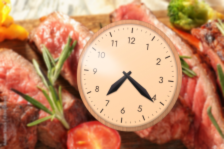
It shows 7h21
